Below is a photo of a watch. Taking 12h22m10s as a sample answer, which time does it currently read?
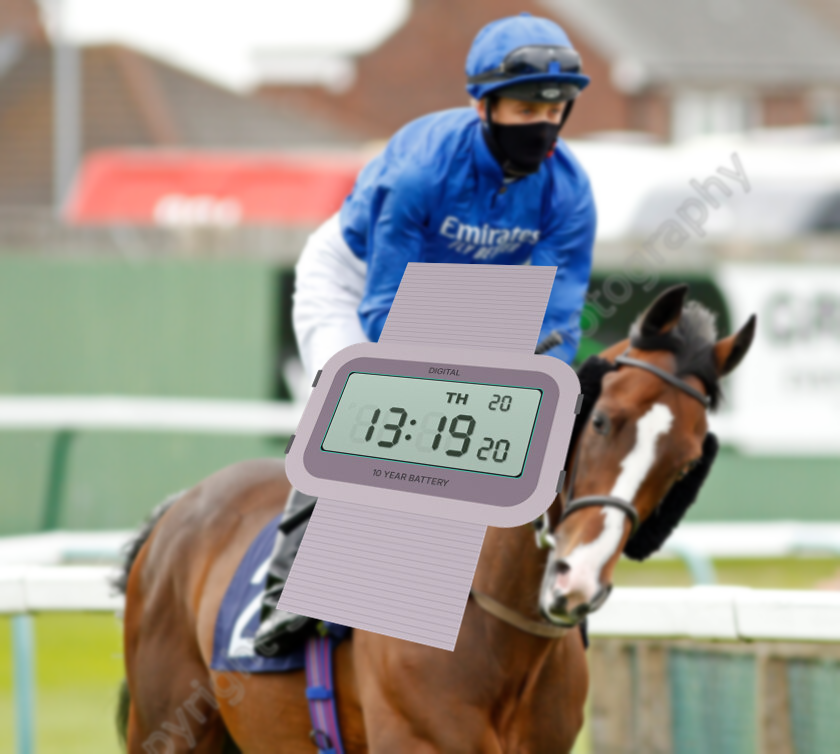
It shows 13h19m20s
